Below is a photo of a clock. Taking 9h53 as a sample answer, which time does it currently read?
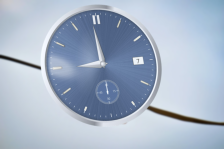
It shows 8h59
